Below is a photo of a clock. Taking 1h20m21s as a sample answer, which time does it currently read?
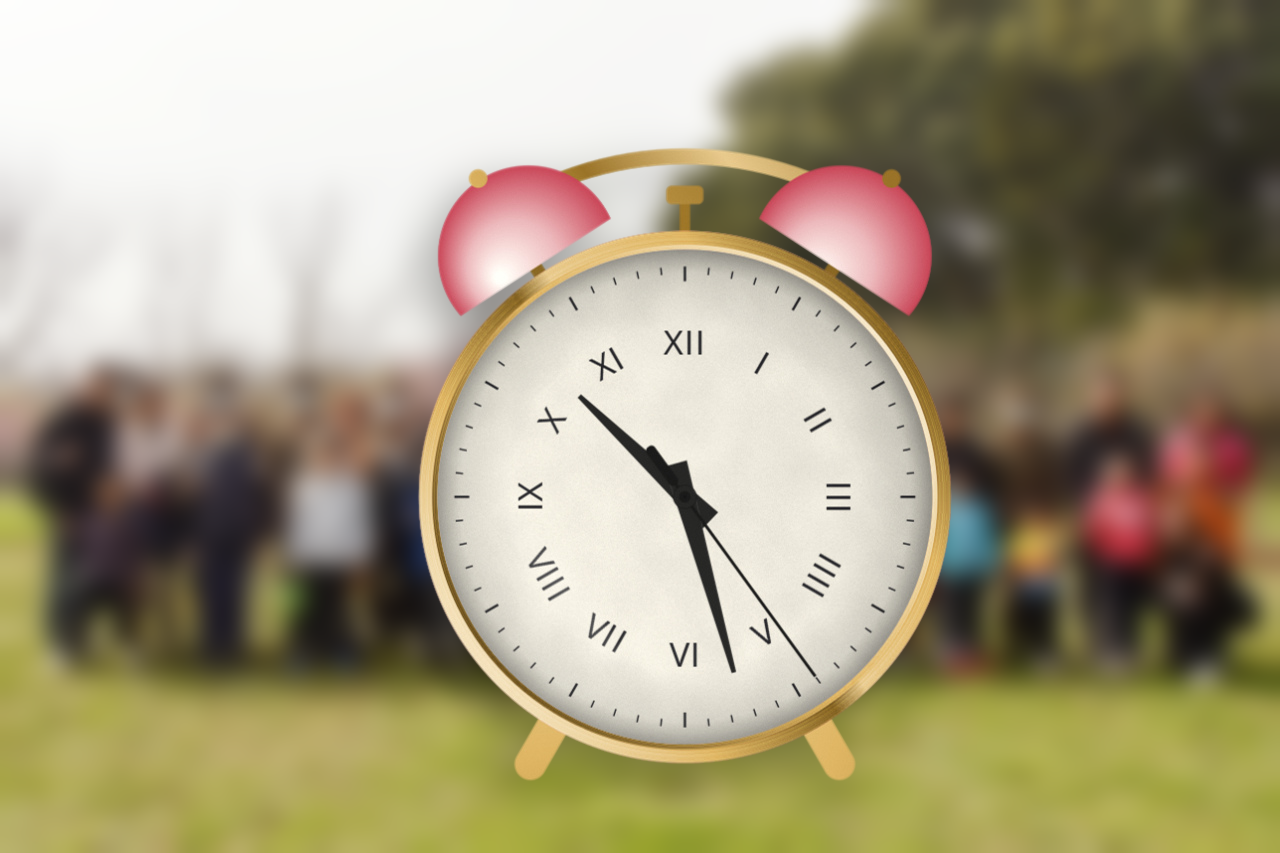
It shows 10h27m24s
